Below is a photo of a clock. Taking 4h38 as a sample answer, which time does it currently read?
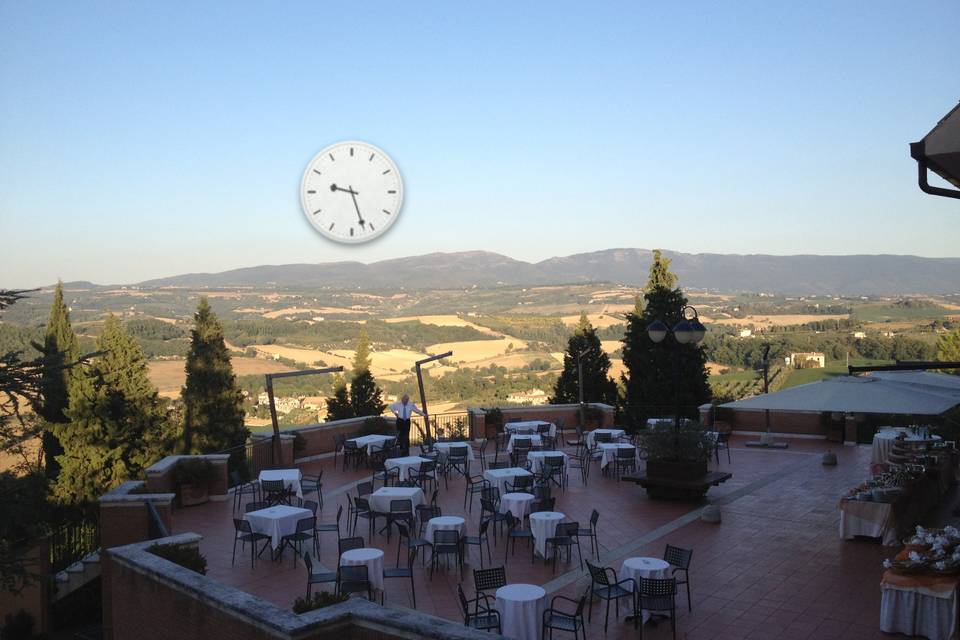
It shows 9h27
